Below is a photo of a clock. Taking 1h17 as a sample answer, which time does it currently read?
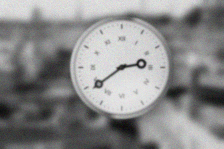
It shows 2h39
